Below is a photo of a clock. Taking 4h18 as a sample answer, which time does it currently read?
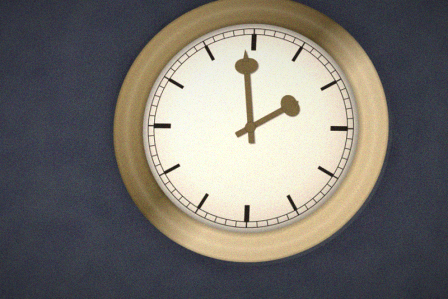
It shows 1h59
